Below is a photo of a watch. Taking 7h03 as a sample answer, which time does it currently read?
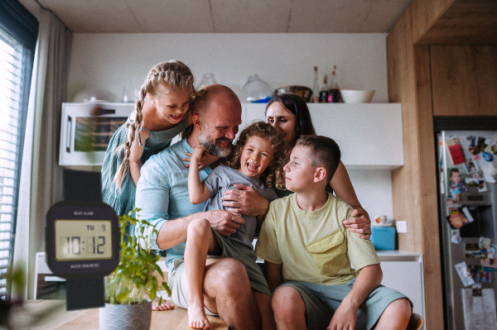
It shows 10h12
